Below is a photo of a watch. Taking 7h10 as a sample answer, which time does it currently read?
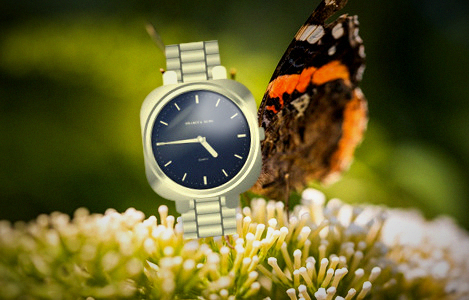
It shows 4h45
